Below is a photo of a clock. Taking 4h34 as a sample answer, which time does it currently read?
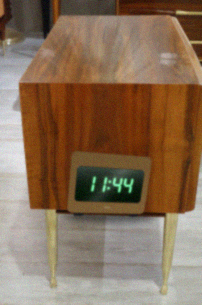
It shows 11h44
